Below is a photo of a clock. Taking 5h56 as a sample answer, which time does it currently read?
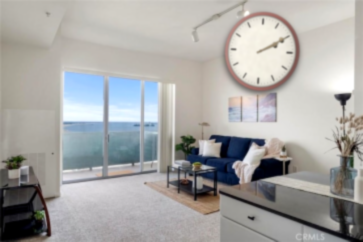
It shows 2h10
